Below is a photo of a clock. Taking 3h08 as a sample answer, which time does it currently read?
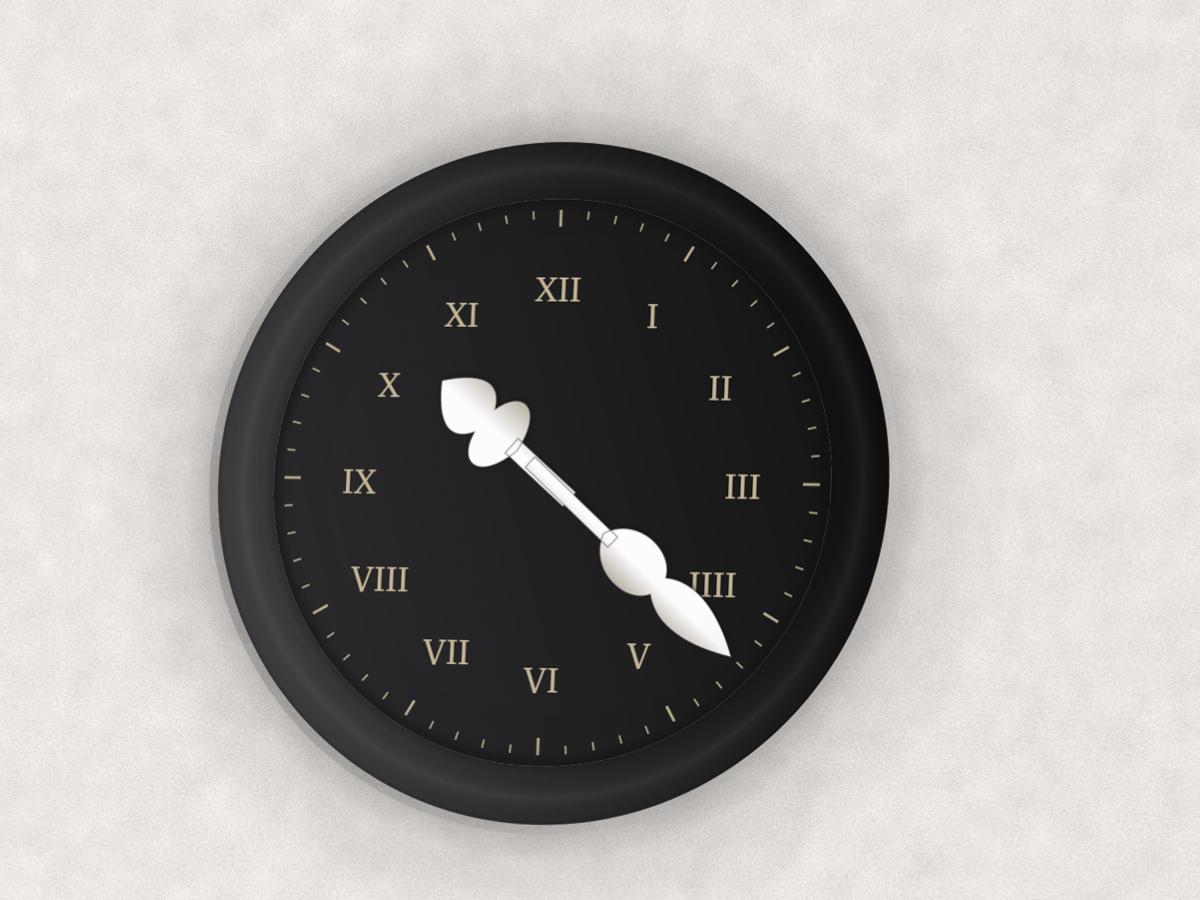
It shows 10h22
